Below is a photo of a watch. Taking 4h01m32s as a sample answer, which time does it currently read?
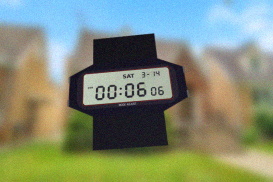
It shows 0h06m06s
